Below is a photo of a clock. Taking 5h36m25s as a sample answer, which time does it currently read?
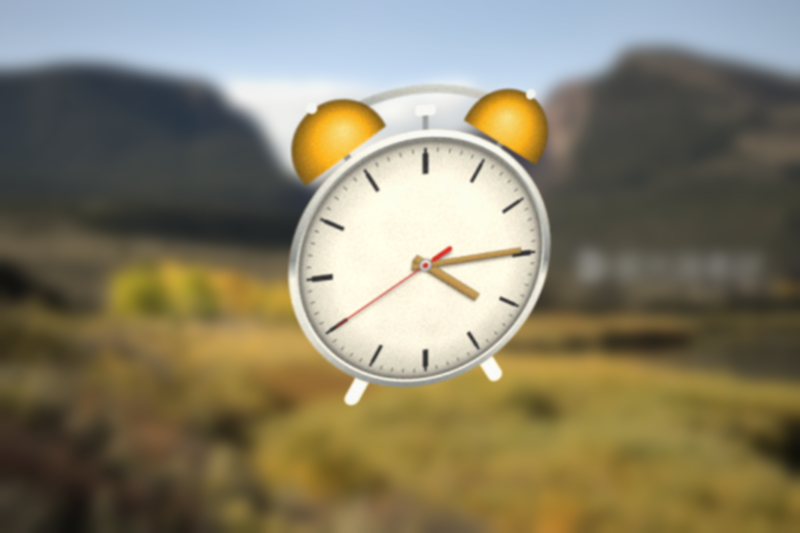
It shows 4h14m40s
